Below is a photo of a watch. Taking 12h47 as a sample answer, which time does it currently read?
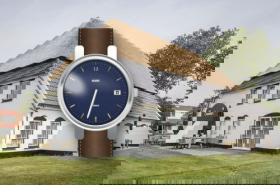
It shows 6h33
